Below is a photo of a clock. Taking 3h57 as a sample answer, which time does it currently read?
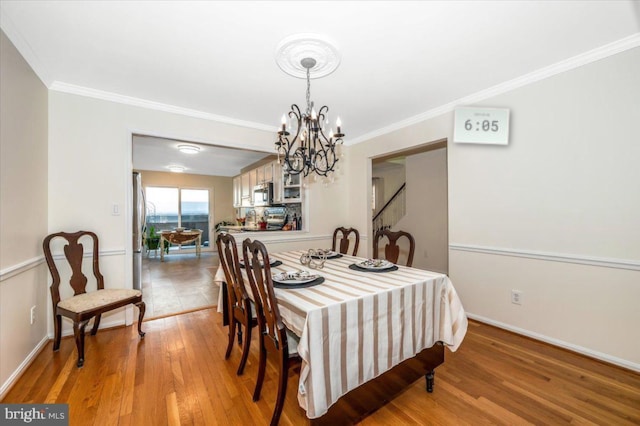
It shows 6h05
